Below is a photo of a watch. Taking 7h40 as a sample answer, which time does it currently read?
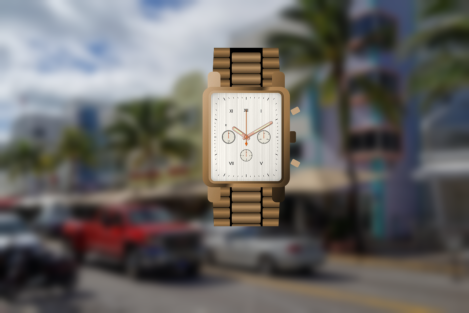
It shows 10h10
